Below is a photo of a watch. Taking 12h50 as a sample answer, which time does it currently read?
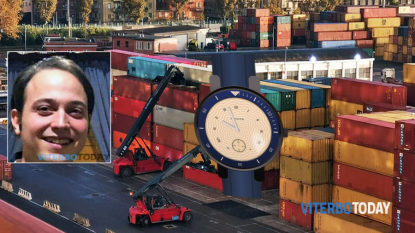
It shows 9h57
